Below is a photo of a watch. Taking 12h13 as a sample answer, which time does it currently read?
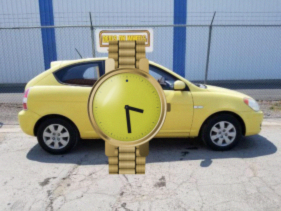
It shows 3h29
